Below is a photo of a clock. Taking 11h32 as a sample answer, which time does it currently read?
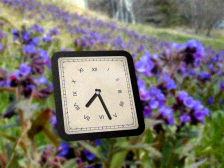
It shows 7h27
